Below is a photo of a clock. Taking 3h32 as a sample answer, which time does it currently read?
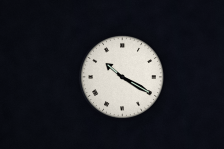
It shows 10h20
